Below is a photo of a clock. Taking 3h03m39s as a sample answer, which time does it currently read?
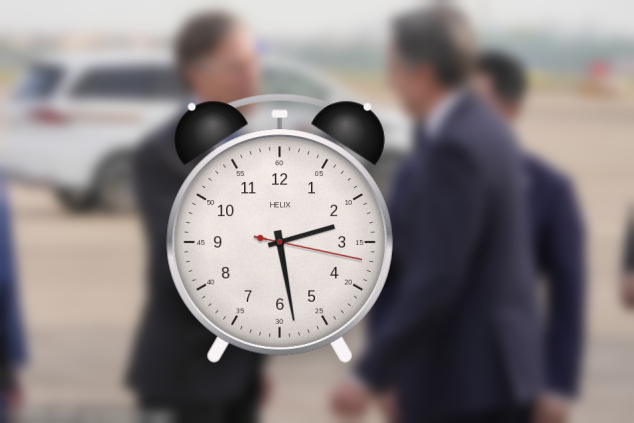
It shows 2h28m17s
